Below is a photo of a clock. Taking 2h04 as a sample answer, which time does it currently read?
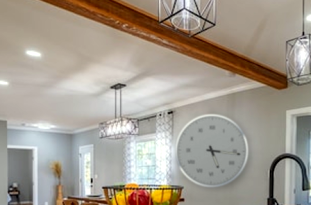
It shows 5h16
